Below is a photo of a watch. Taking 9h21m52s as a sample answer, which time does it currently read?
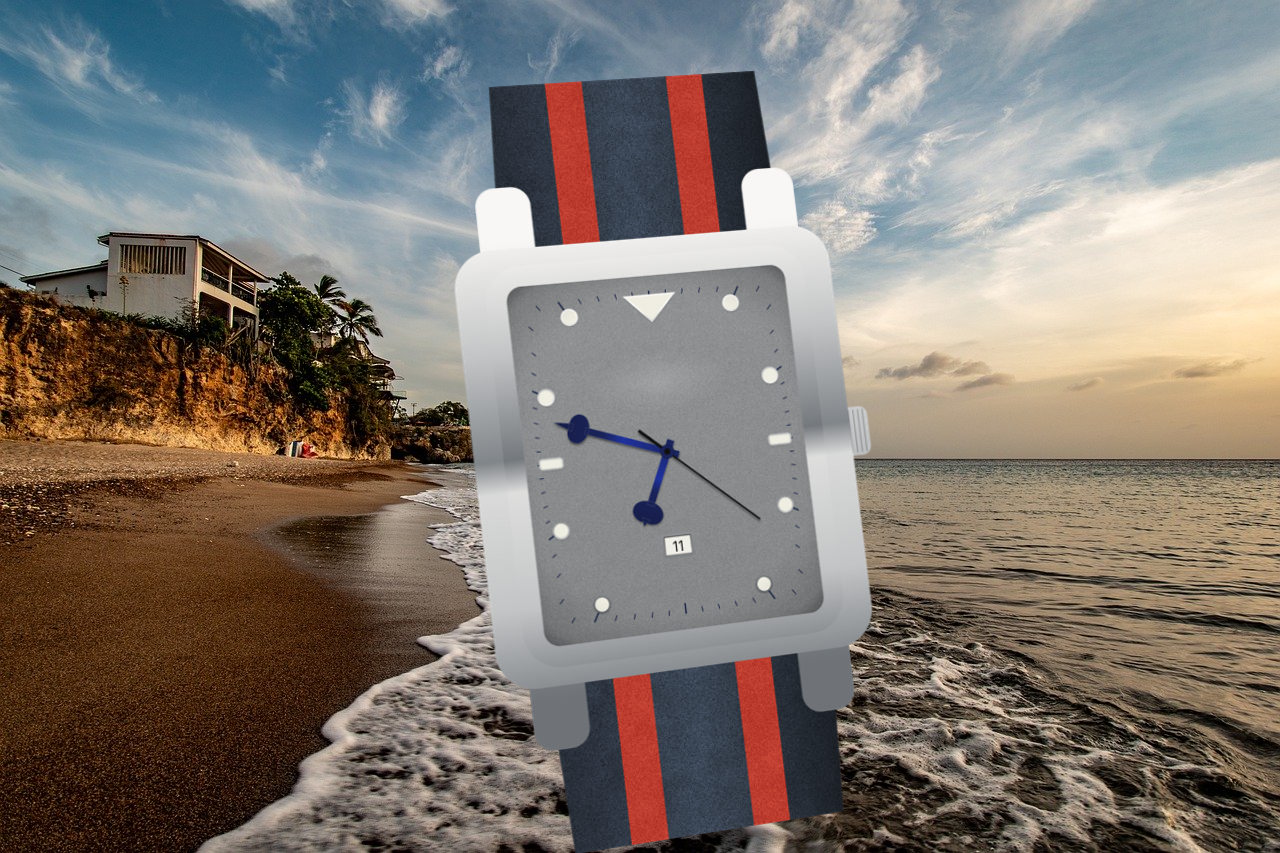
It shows 6h48m22s
